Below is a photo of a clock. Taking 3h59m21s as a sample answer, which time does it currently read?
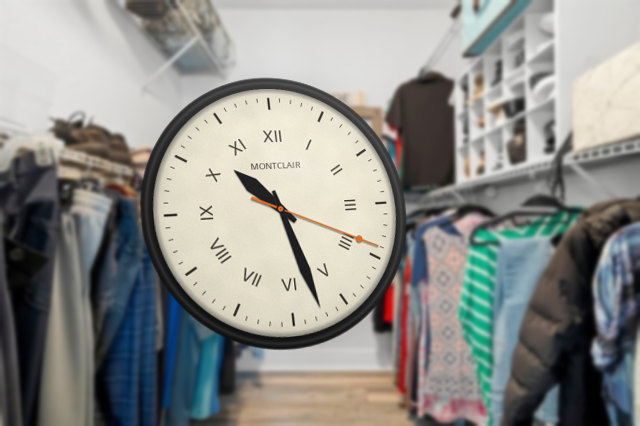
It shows 10h27m19s
